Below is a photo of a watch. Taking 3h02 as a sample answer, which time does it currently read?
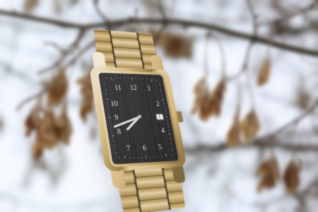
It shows 7h42
